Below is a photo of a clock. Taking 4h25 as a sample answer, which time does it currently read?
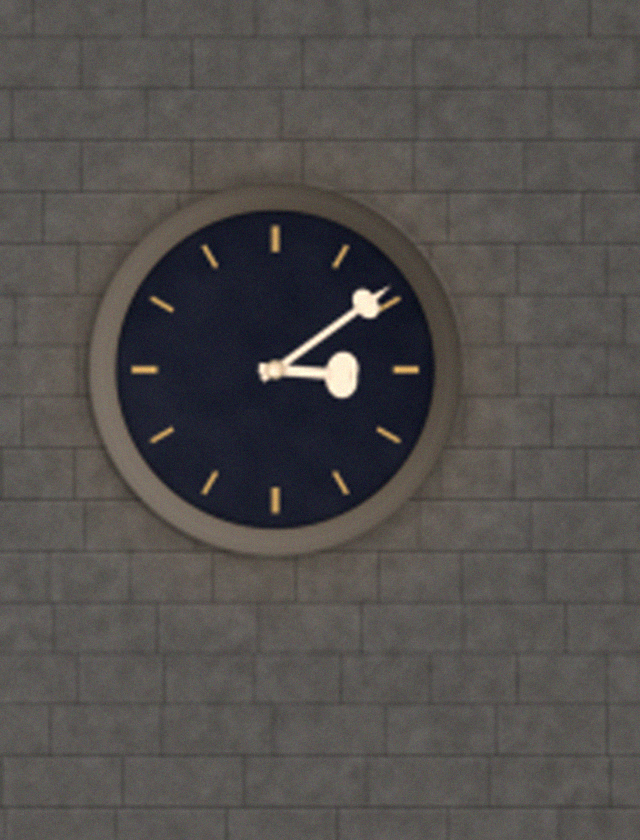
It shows 3h09
